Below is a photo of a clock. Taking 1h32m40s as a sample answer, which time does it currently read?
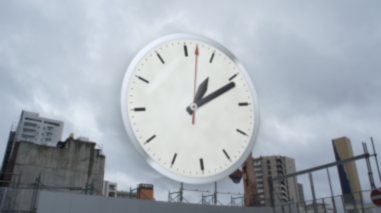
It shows 1h11m02s
